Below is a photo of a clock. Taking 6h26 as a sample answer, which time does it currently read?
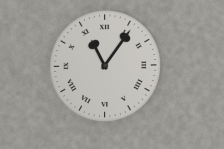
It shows 11h06
